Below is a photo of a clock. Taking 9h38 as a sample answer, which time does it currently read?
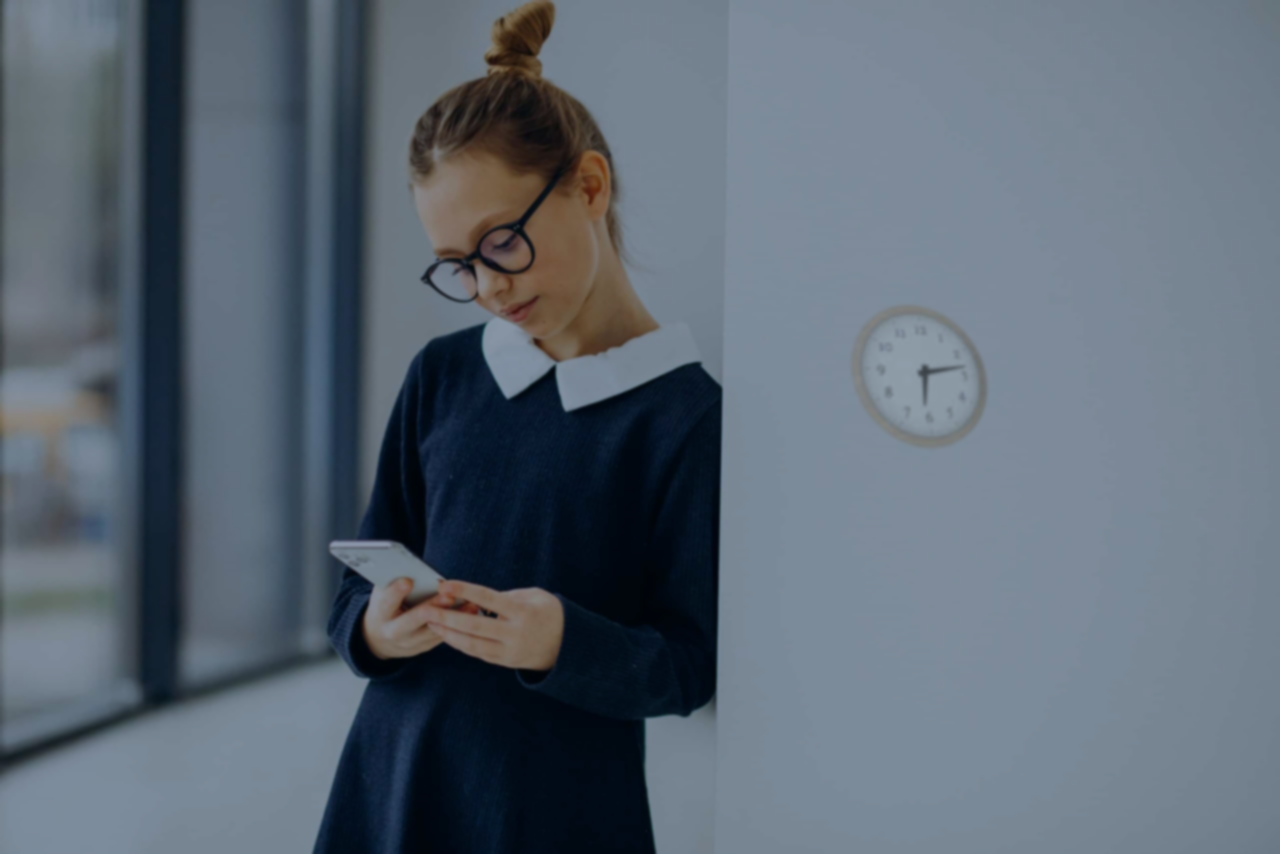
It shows 6h13
